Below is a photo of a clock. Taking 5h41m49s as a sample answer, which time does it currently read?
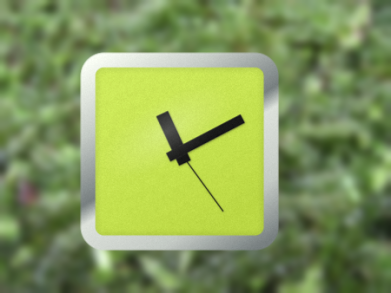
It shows 11h10m24s
